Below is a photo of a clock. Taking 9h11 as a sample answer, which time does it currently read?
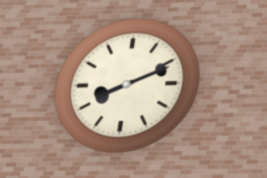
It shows 8h11
